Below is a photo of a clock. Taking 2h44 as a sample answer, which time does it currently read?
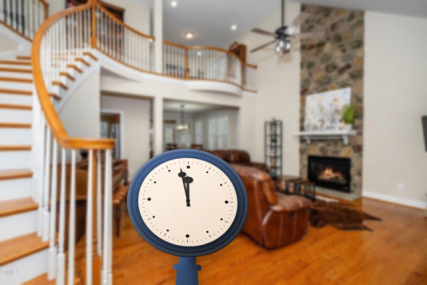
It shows 11h58
